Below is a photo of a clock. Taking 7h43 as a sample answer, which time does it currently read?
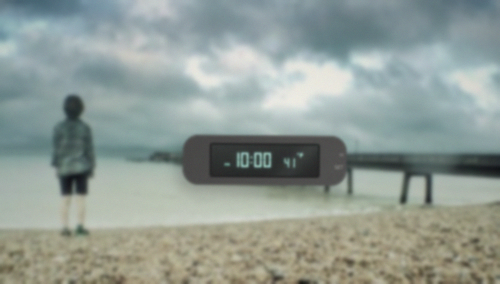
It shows 10h00
